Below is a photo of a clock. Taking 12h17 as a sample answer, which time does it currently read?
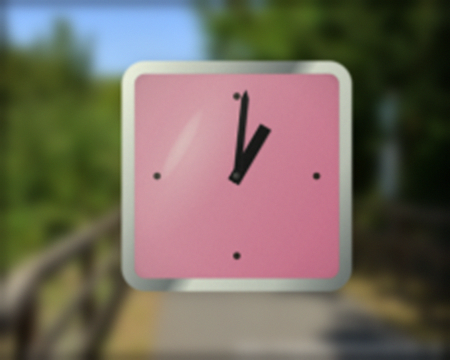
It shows 1h01
